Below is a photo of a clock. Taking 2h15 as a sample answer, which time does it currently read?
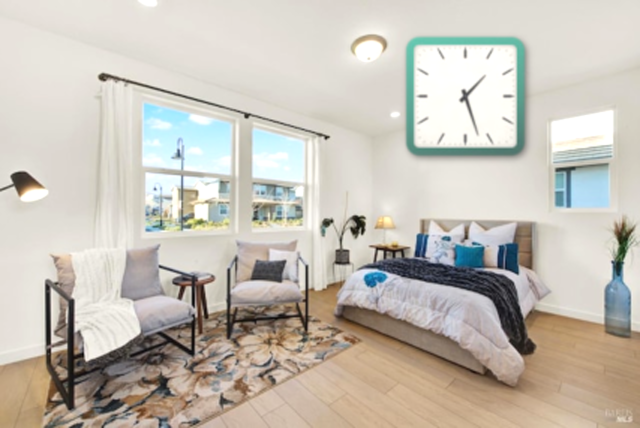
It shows 1h27
